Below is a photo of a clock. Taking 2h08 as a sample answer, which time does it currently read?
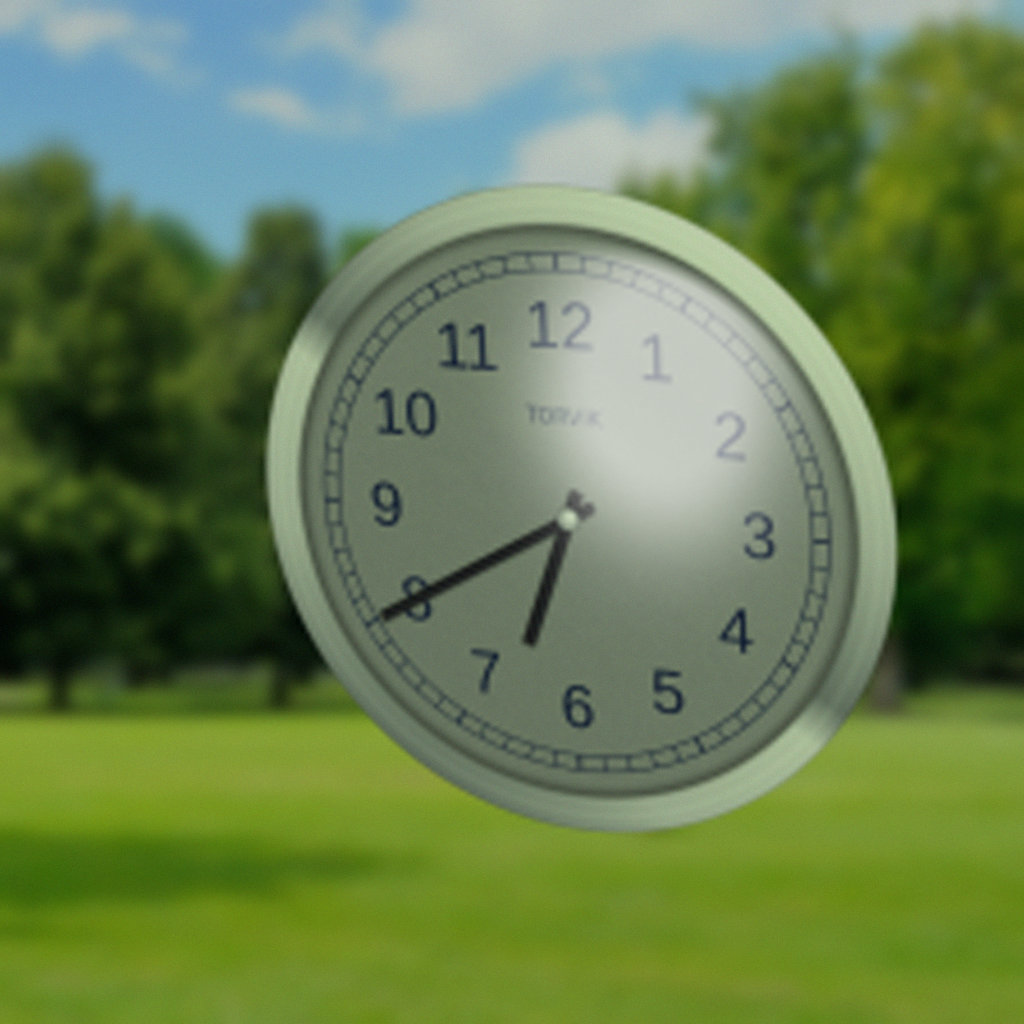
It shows 6h40
